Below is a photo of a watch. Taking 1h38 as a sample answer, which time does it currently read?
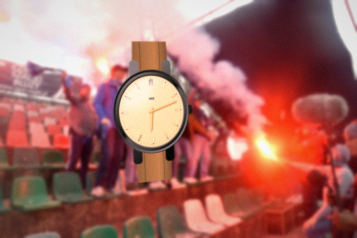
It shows 6h12
